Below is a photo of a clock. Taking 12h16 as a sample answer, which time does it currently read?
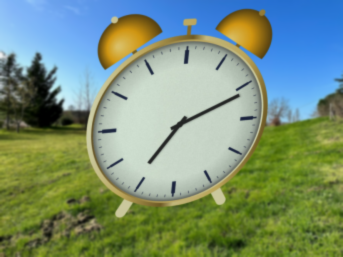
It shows 7h11
